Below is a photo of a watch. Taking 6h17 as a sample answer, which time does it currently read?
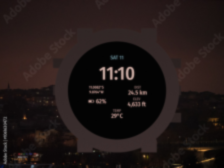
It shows 11h10
